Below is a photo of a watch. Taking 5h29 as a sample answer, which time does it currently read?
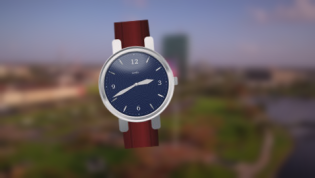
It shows 2h41
